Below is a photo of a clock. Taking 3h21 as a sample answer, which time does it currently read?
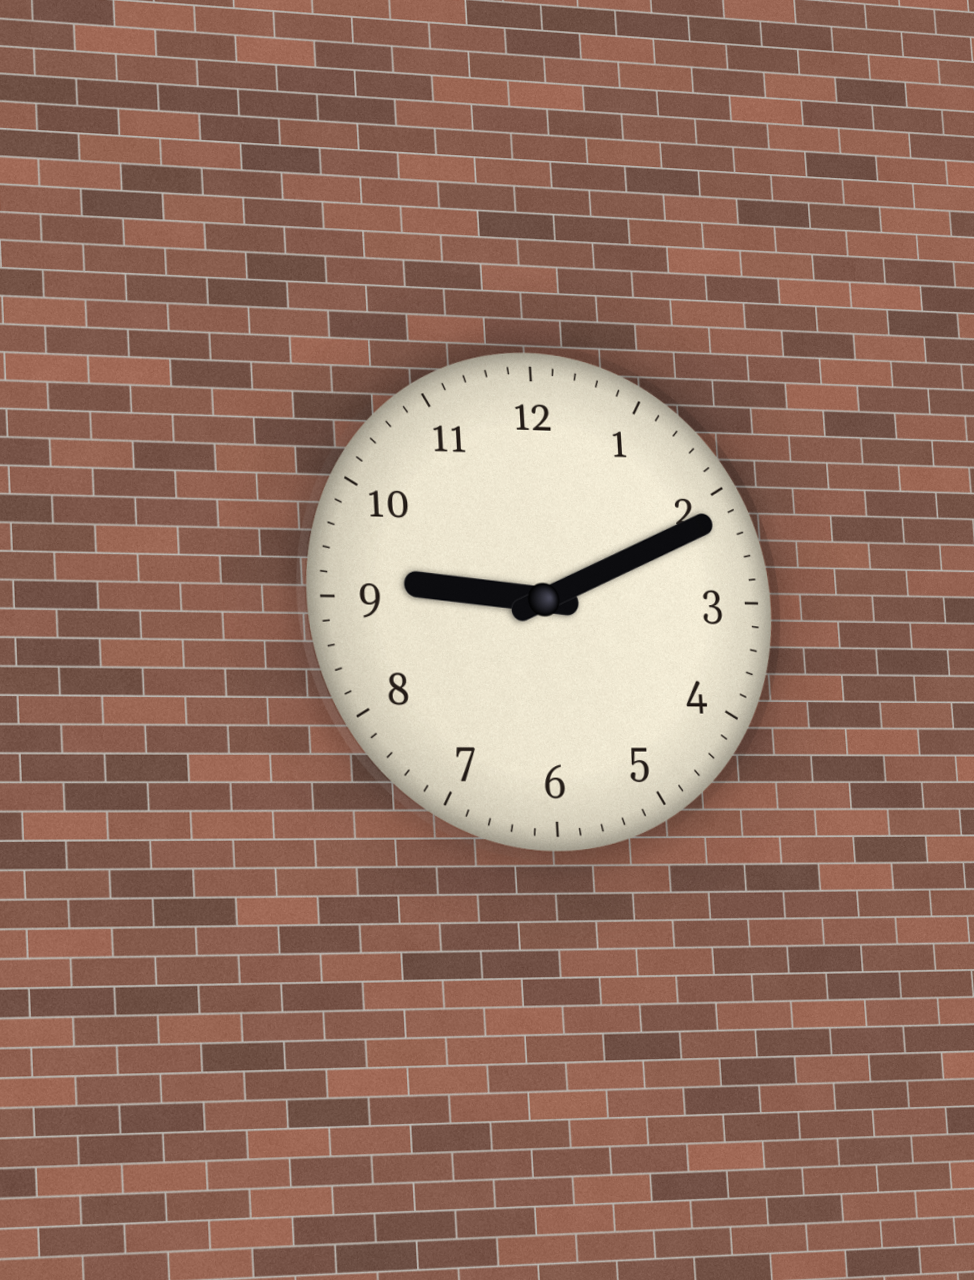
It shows 9h11
